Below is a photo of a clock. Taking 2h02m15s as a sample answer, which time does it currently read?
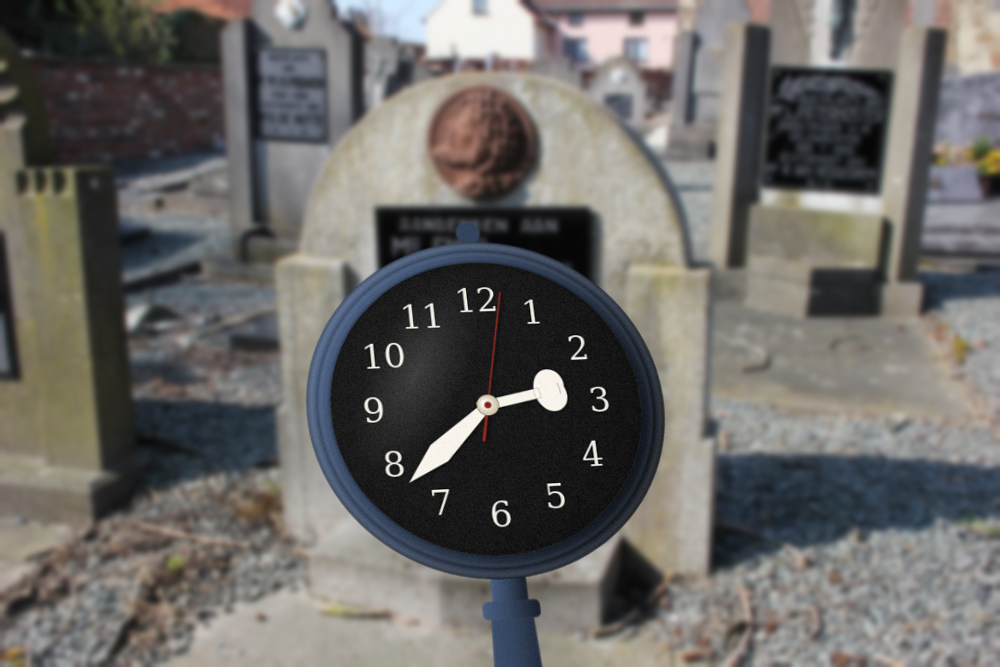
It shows 2h38m02s
